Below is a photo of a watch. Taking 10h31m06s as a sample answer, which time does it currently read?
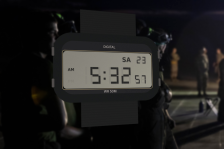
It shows 5h32m57s
